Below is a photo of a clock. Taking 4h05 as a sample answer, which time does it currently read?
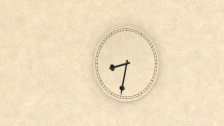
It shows 8h32
